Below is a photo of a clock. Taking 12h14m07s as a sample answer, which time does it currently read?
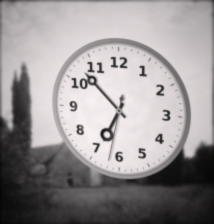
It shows 6h52m32s
